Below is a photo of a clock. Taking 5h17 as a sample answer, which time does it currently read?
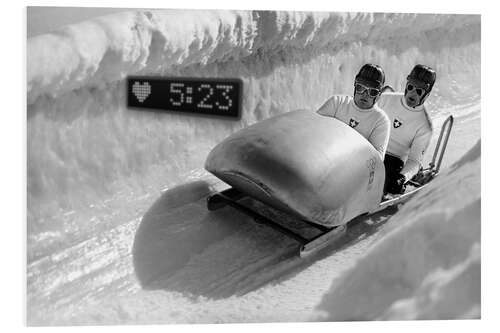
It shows 5h23
